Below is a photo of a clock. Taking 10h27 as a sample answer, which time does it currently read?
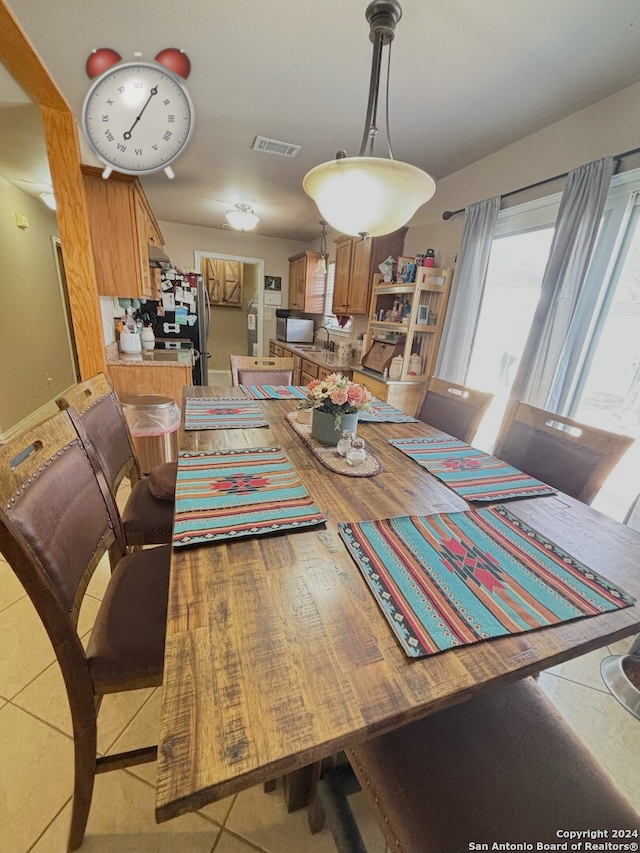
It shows 7h05
